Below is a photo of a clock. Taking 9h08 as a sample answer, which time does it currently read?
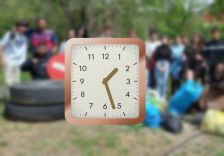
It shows 1h27
